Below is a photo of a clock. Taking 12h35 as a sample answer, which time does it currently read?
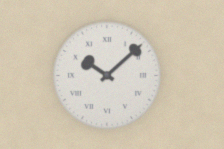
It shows 10h08
